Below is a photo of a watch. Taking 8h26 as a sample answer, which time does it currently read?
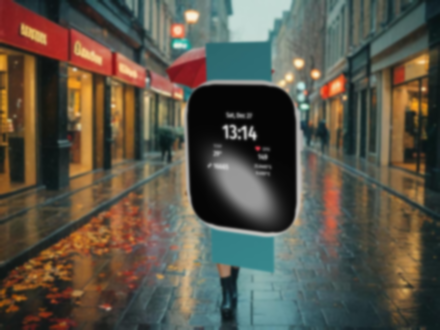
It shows 13h14
